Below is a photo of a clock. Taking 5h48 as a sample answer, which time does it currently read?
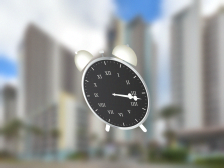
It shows 3h17
